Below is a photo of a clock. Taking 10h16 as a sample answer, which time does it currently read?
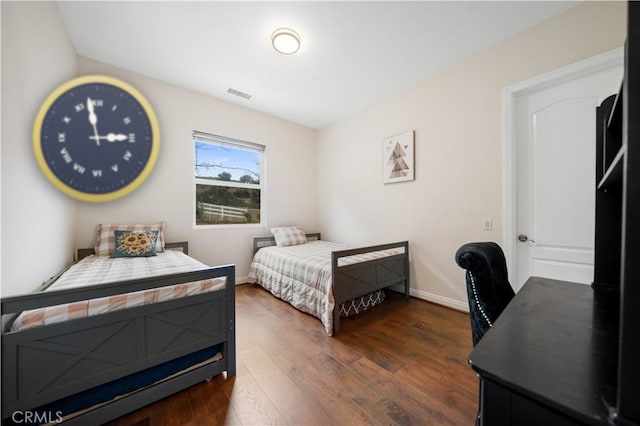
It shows 2h58
